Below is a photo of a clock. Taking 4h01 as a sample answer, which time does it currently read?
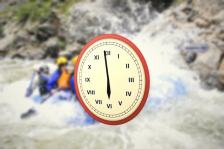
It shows 5h59
